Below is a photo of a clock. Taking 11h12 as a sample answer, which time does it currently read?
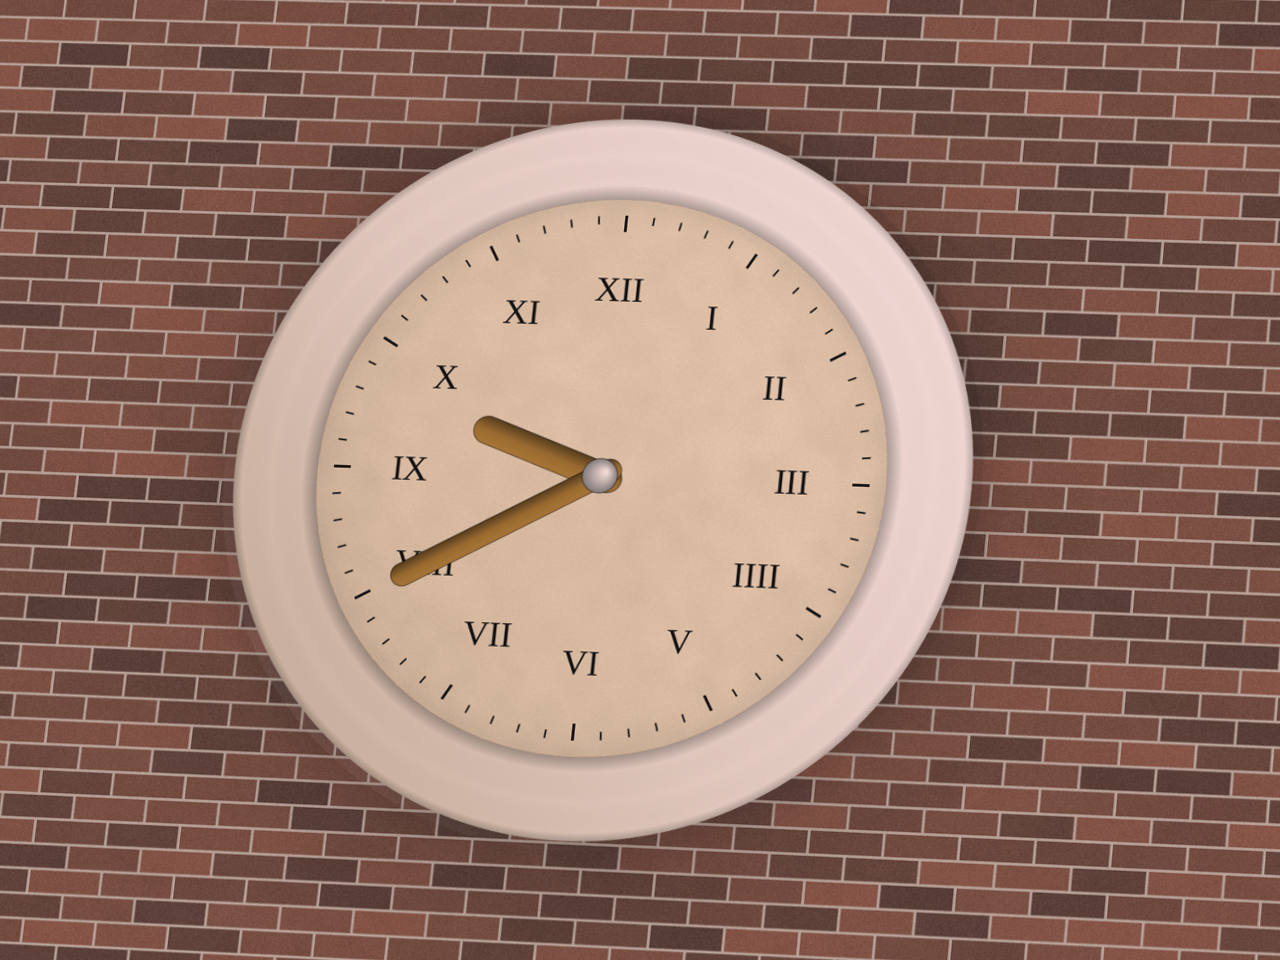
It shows 9h40
